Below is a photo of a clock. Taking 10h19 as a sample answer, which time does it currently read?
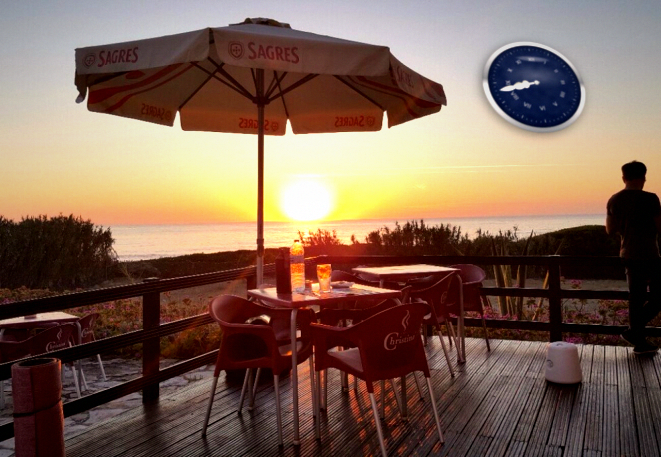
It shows 8h43
